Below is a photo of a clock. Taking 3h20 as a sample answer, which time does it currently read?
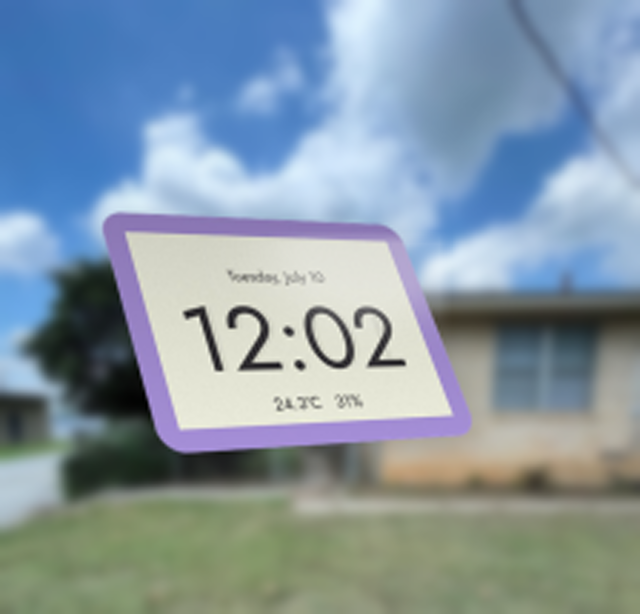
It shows 12h02
